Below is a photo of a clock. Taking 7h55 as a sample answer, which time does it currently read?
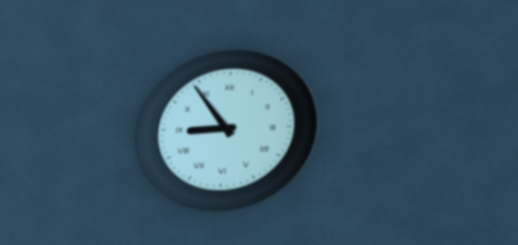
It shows 8h54
